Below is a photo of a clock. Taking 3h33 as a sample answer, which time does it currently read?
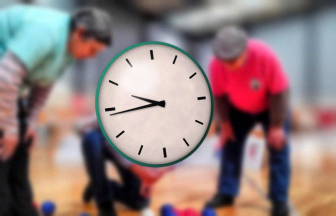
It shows 9h44
